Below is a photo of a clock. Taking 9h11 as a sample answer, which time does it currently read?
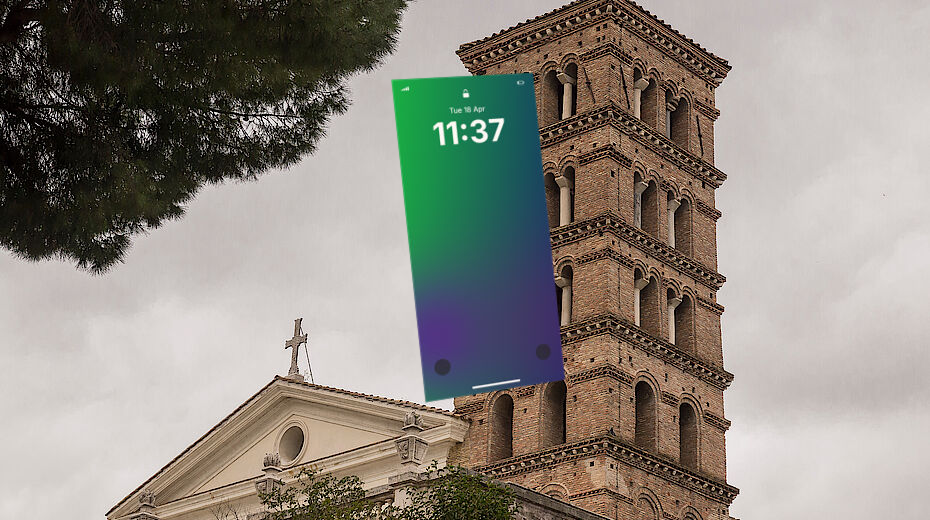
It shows 11h37
